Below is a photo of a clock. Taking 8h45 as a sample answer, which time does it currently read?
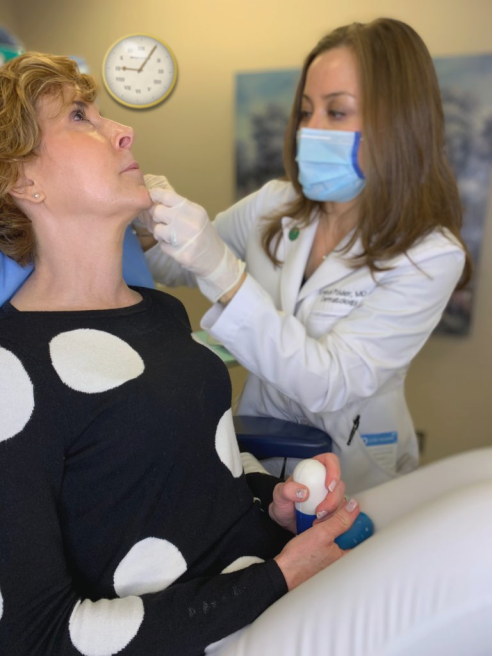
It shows 9h05
